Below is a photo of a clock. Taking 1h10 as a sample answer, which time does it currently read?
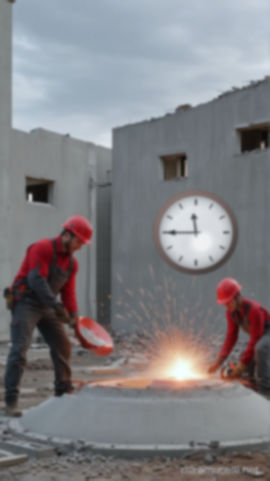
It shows 11h45
